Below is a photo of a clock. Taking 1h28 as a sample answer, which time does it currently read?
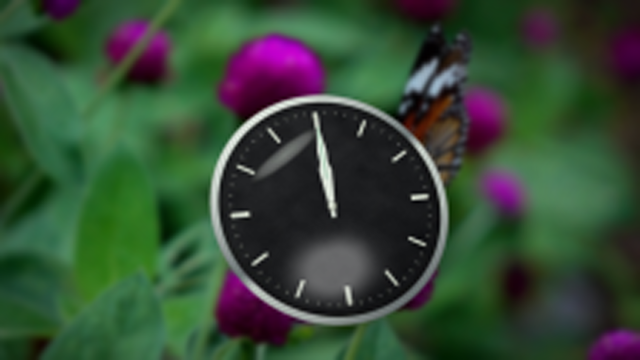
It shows 12h00
